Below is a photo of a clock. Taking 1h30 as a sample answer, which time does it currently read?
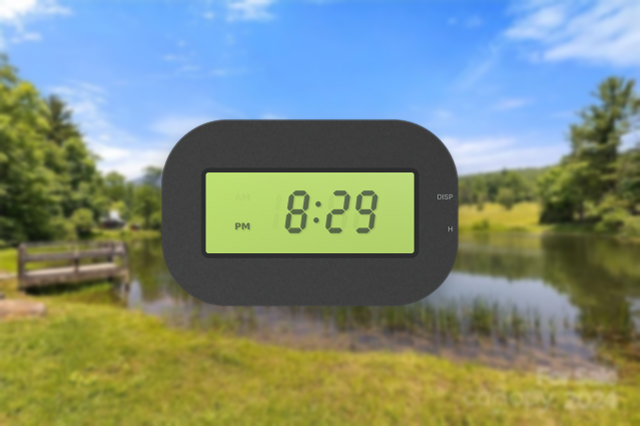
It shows 8h29
